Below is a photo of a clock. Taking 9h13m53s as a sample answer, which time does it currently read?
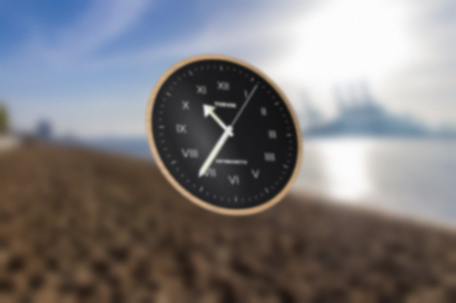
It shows 10h36m06s
